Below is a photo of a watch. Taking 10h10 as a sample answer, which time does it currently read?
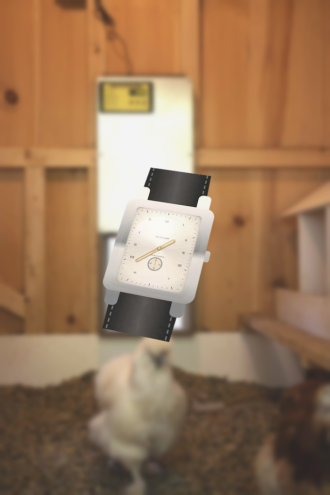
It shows 1h38
